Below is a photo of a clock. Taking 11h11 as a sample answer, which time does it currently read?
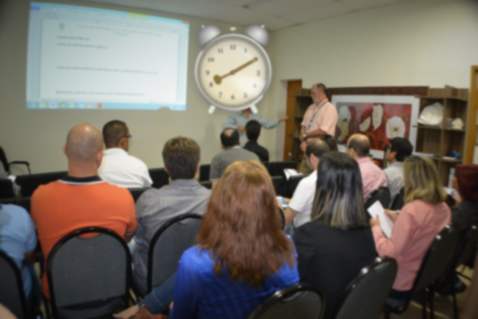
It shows 8h10
